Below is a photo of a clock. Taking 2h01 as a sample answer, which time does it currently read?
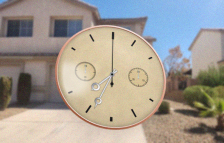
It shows 7h34
